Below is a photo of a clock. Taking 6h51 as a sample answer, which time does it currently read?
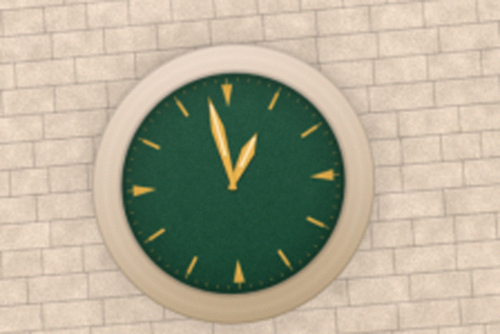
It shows 12h58
